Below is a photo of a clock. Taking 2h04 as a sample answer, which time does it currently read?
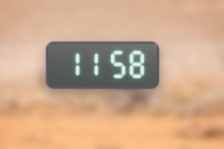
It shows 11h58
